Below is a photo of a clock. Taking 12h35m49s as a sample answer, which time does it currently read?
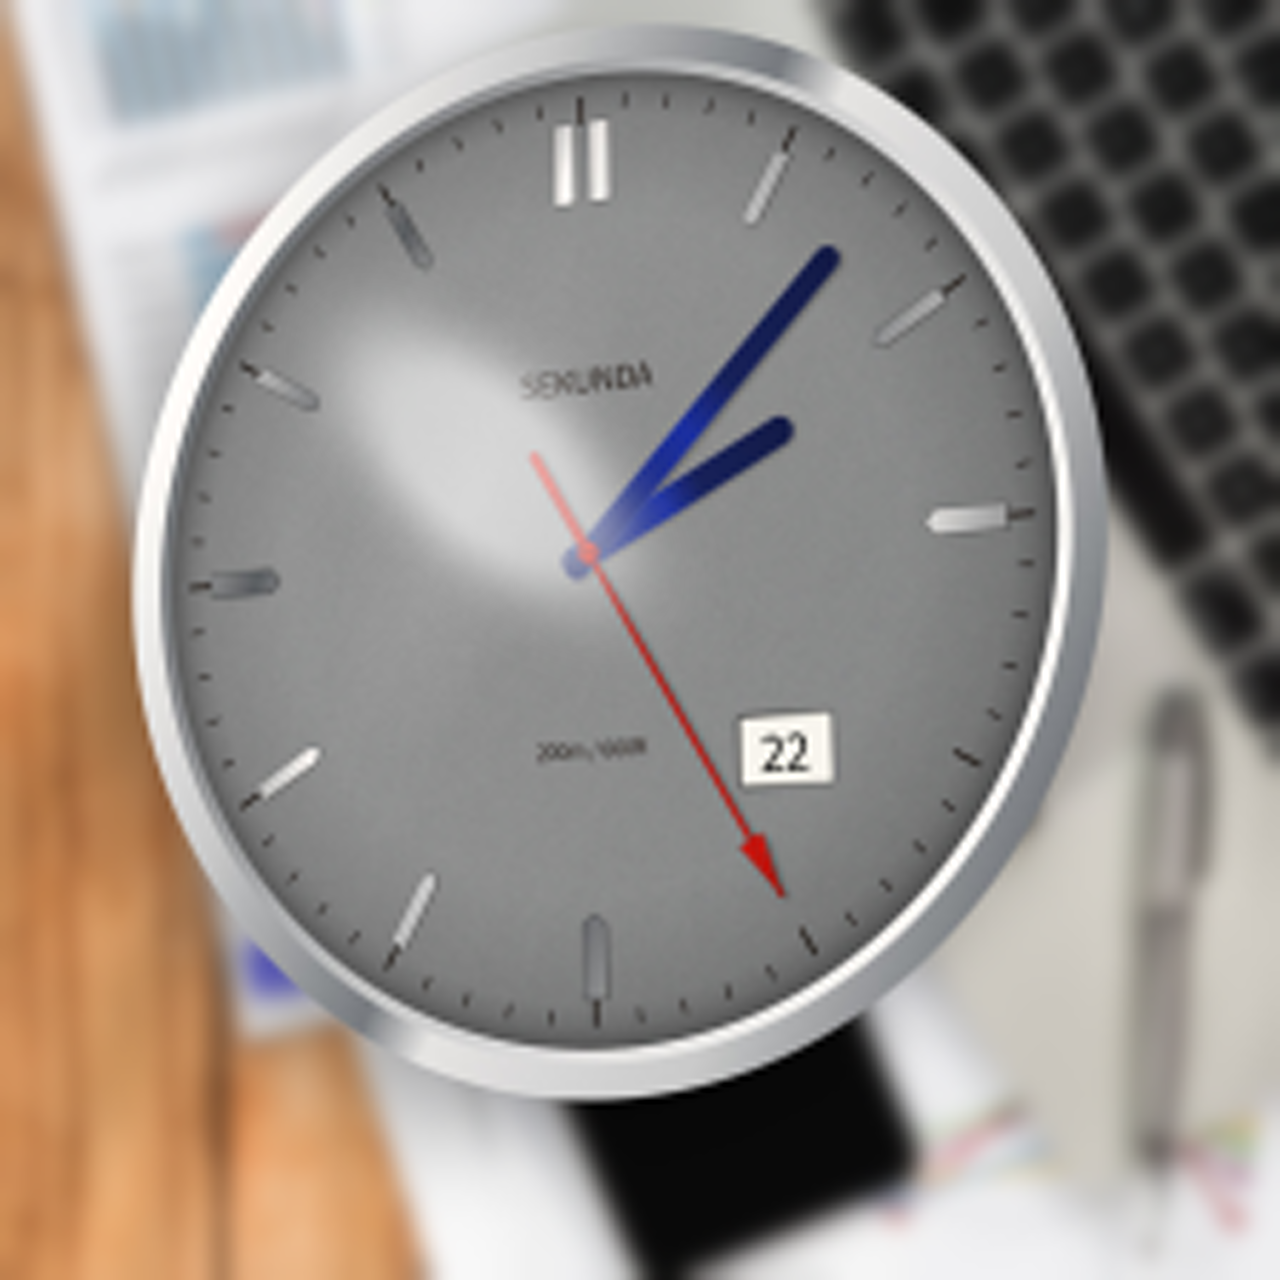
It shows 2h07m25s
